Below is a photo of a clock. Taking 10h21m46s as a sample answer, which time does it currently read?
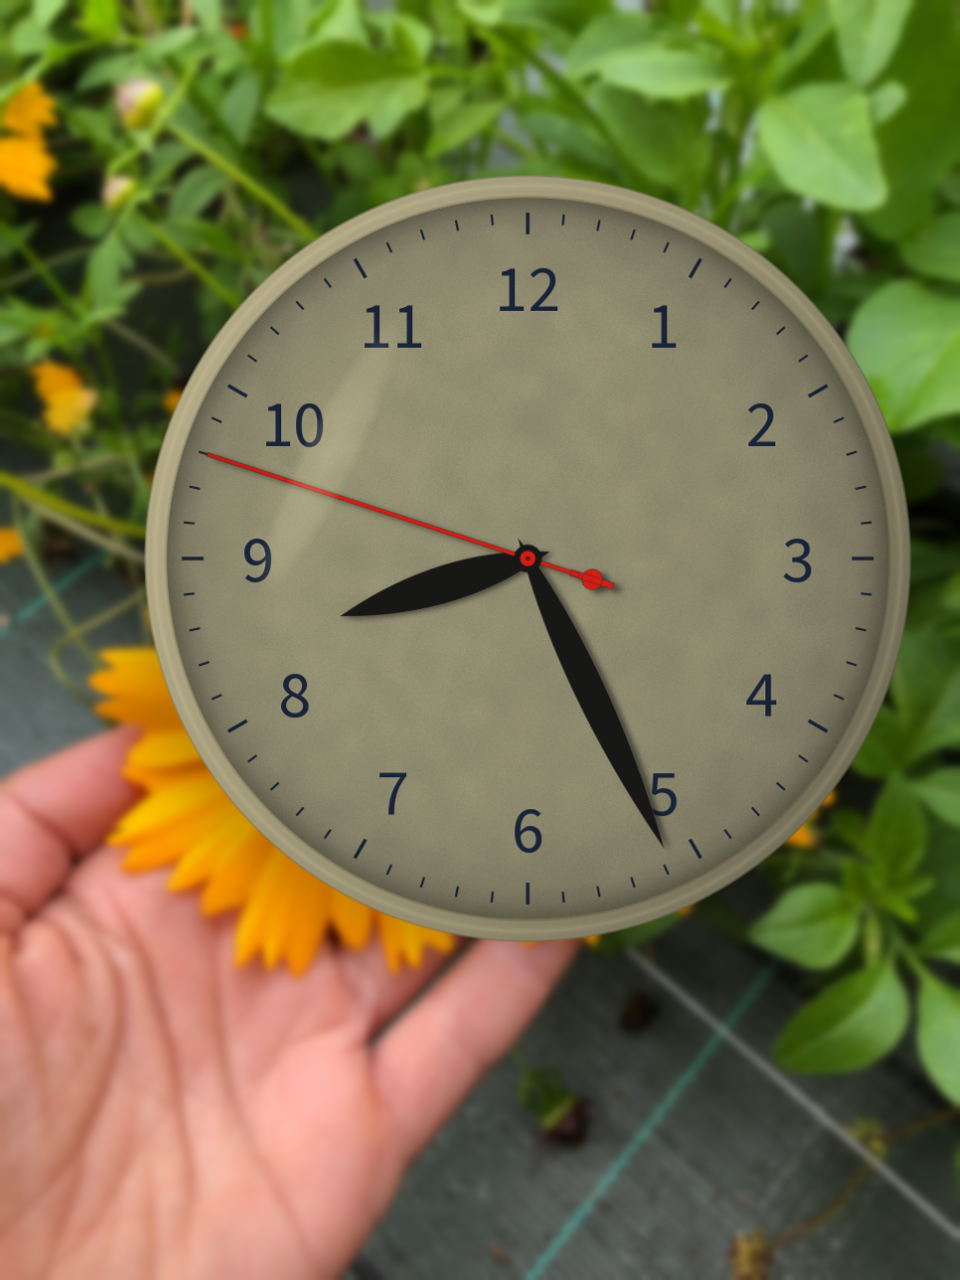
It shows 8h25m48s
